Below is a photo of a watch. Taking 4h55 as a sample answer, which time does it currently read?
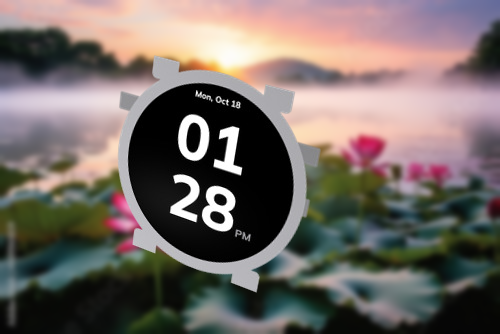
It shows 1h28
